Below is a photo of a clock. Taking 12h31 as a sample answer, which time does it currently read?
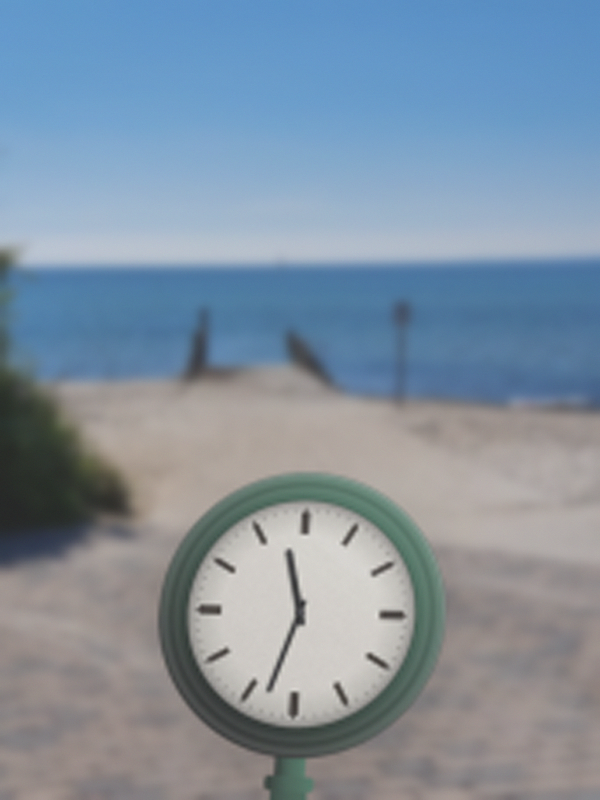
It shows 11h33
